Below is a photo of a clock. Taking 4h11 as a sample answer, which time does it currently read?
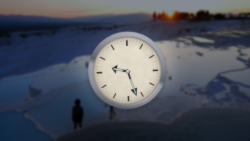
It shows 9h27
